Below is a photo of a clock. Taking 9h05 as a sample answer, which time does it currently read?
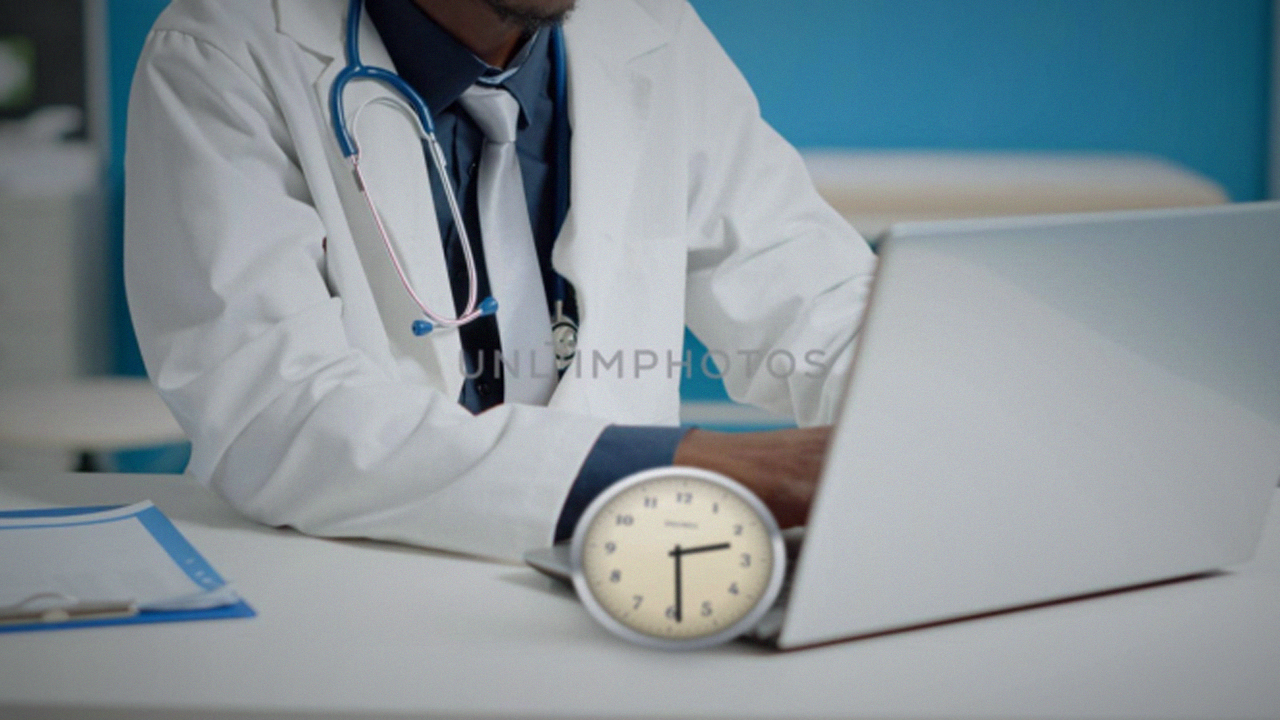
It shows 2h29
